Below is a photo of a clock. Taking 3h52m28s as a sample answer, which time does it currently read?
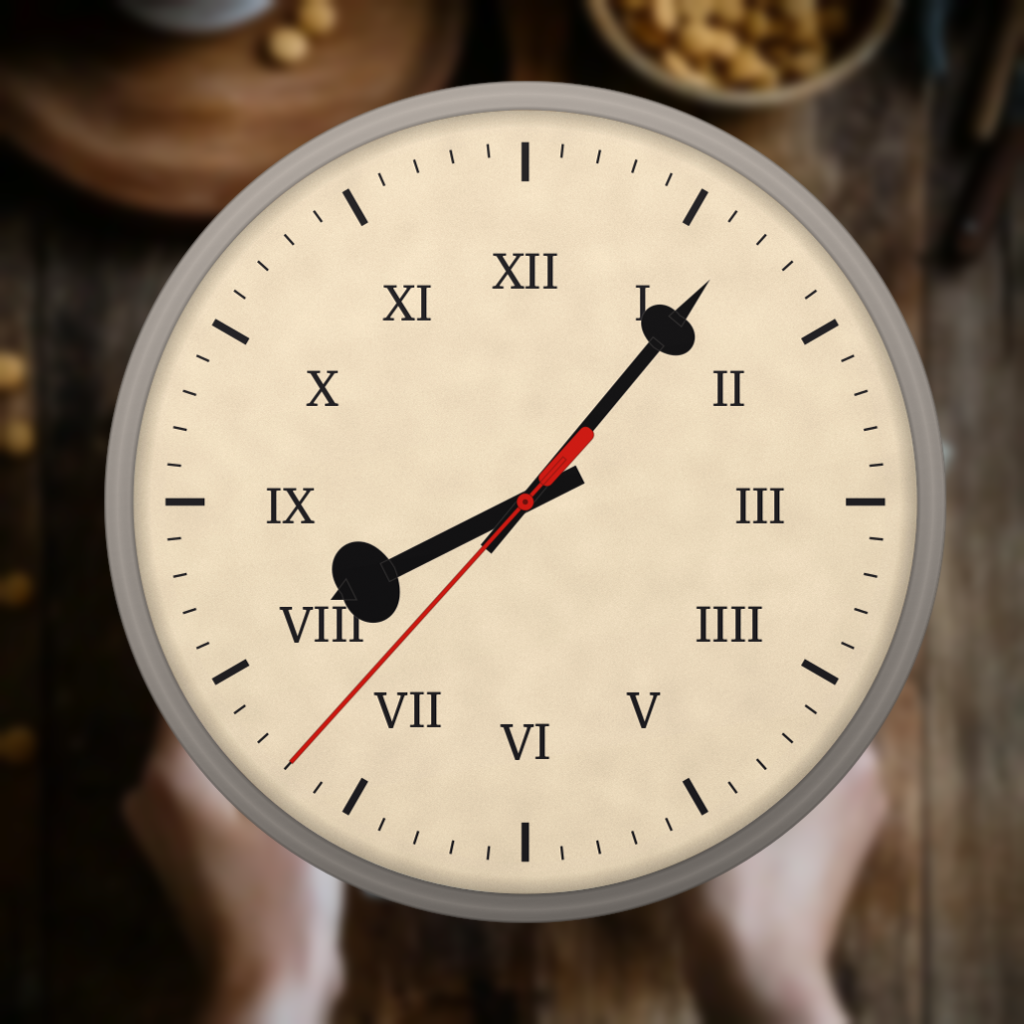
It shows 8h06m37s
